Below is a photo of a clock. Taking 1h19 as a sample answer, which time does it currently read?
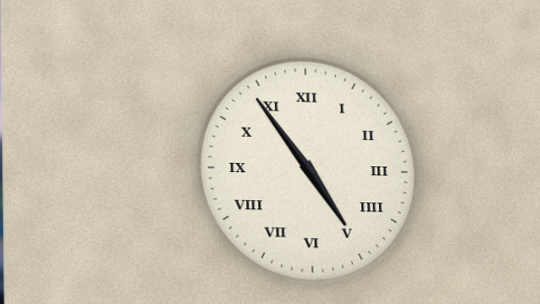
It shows 4h54
